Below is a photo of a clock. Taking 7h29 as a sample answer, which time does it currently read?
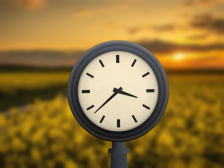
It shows 3h38
